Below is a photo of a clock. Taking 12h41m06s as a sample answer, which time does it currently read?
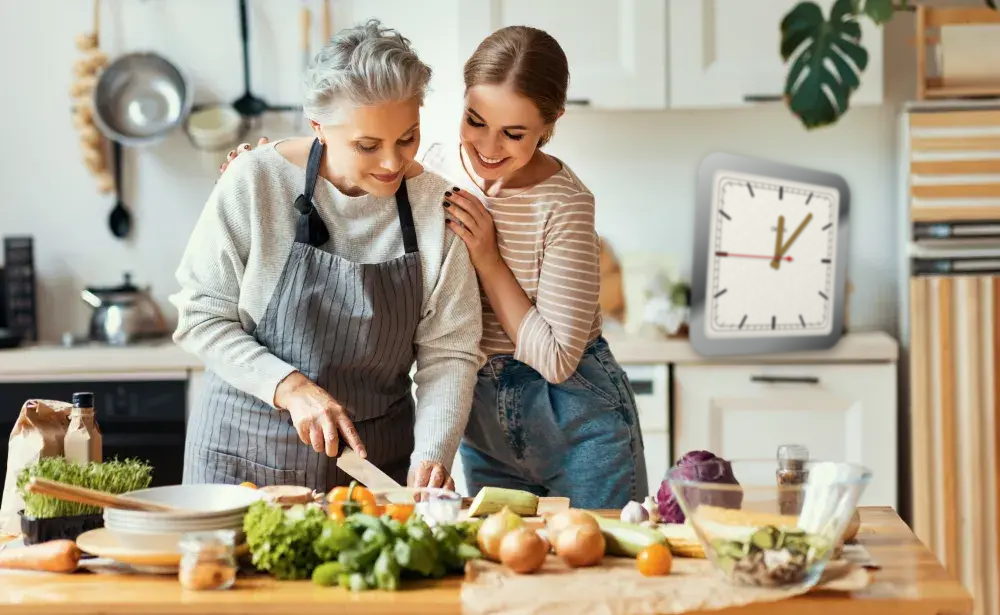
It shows 12h06m45s
